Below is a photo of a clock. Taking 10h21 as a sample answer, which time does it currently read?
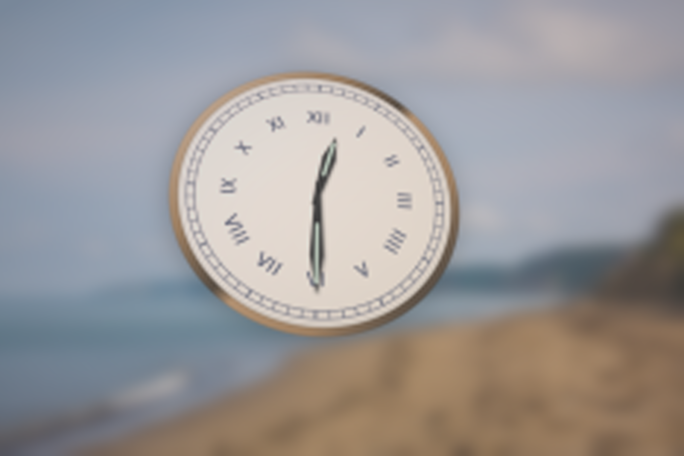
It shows 12h30
